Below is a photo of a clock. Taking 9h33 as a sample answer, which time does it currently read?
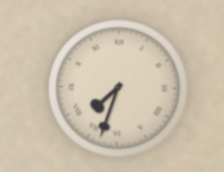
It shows 7h33
